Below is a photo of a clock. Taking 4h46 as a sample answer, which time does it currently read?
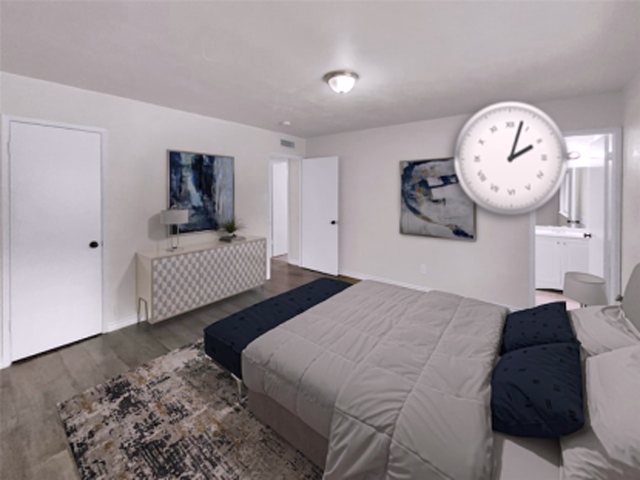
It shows 2h03
